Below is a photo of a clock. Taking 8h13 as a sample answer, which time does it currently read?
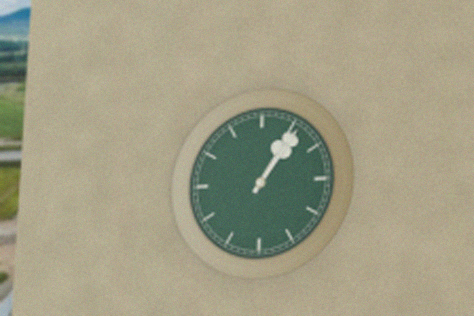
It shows 1h06
